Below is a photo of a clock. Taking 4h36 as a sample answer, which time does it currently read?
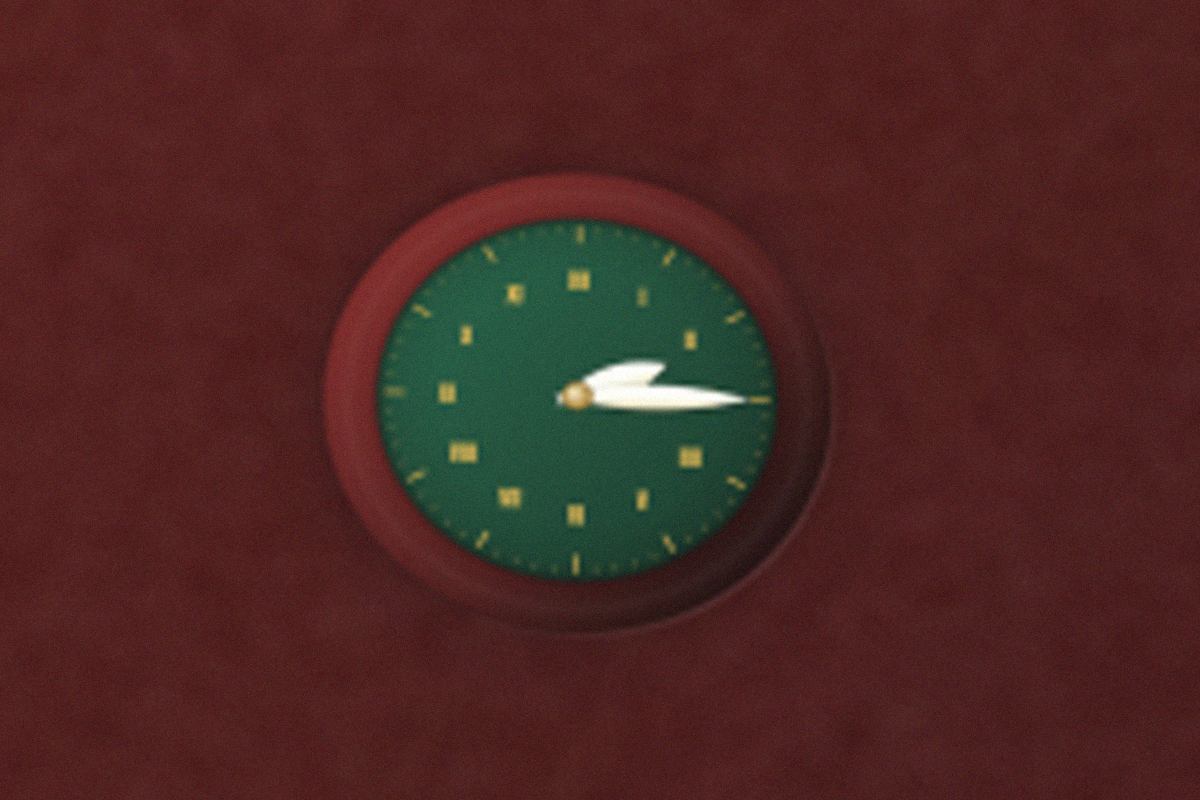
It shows 2h15
